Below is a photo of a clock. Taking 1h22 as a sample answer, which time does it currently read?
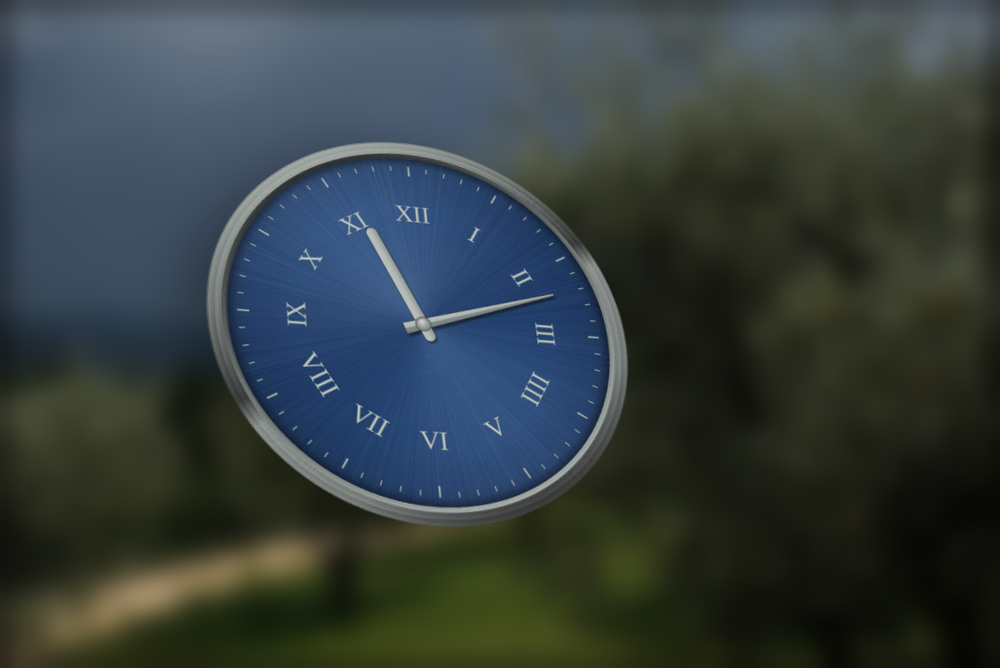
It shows 11h12
